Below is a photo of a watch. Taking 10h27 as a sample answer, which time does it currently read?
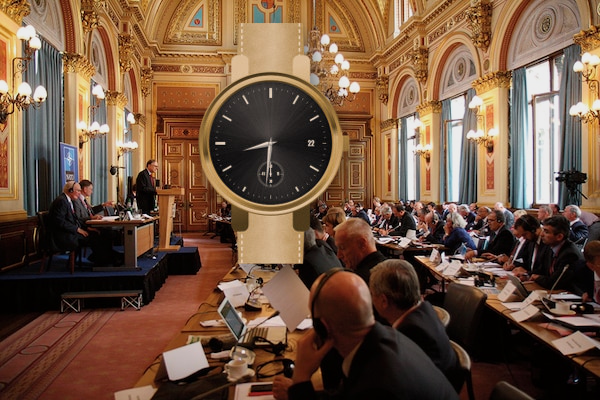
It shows 8h31
